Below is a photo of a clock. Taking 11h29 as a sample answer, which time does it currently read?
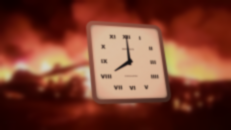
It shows 8h00
